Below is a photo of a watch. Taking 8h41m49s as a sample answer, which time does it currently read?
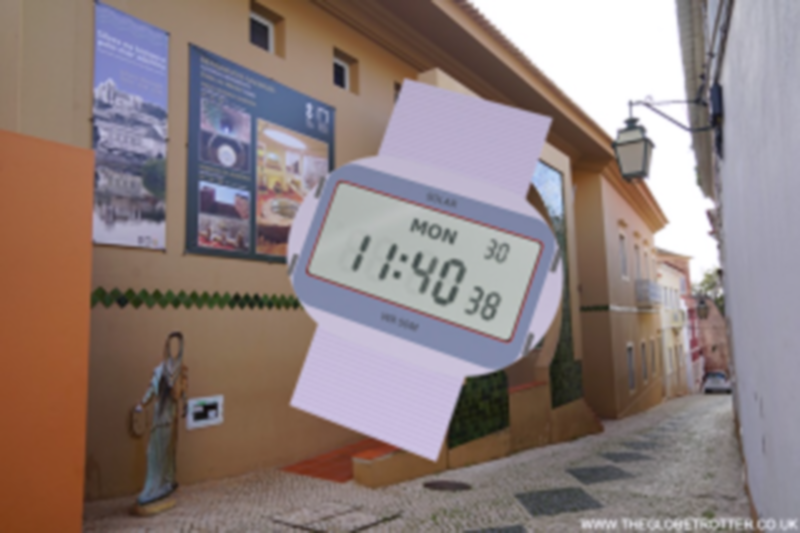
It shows 11h40m38s
